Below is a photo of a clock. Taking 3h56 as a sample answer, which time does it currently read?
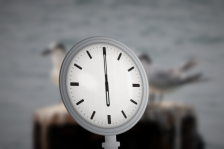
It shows 6h00
